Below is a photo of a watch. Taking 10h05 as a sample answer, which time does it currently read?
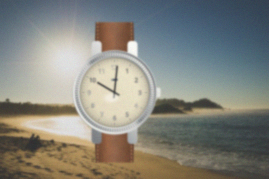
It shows 10h01
